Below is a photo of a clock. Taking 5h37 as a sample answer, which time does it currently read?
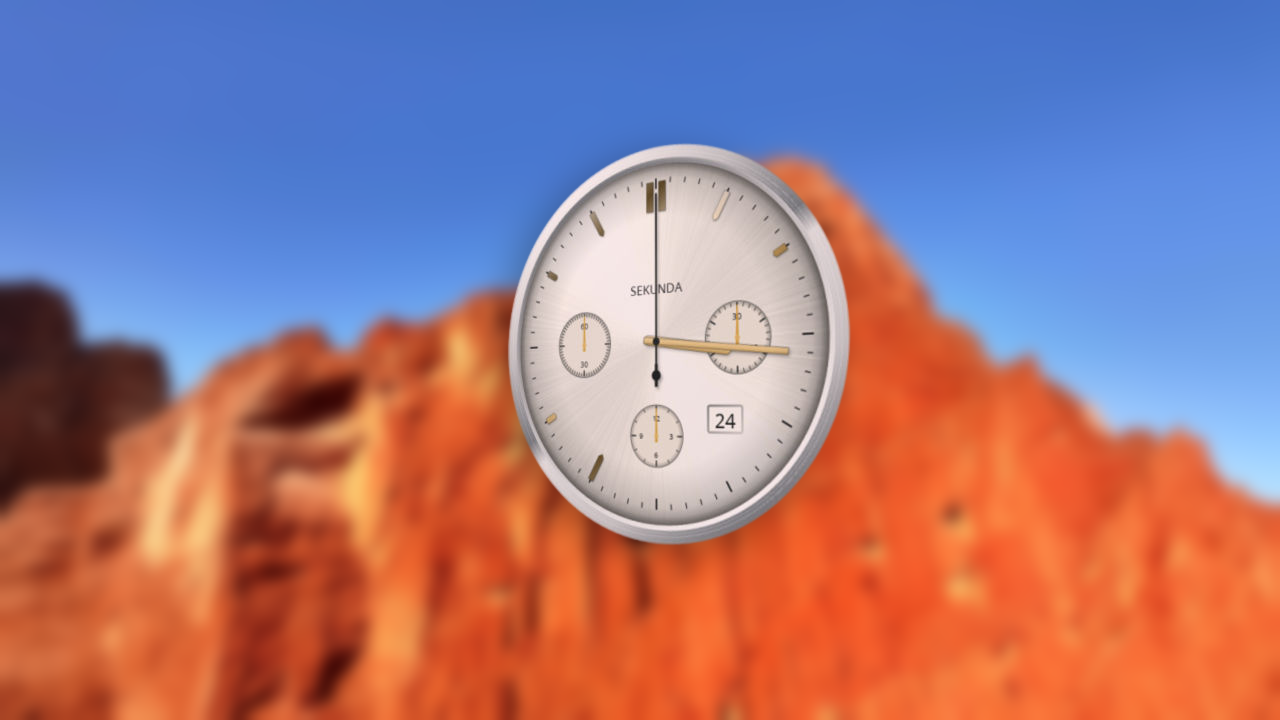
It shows 3h16
